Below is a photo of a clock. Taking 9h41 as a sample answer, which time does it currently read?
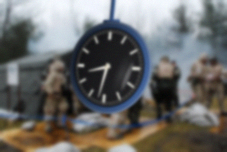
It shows 8h32
